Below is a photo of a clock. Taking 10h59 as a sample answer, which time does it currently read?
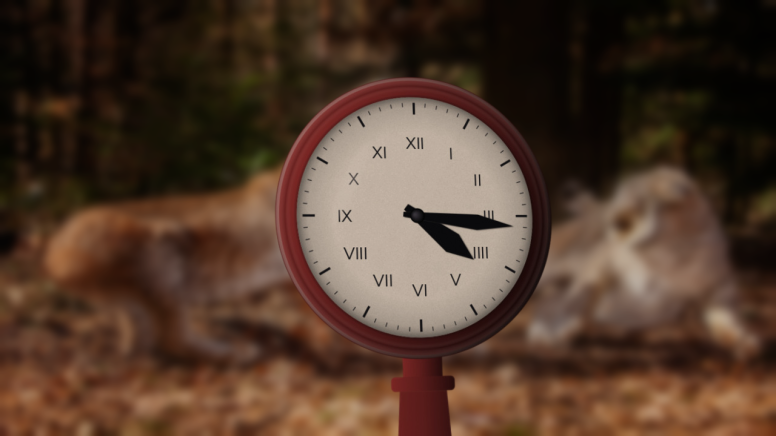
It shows 4h16
